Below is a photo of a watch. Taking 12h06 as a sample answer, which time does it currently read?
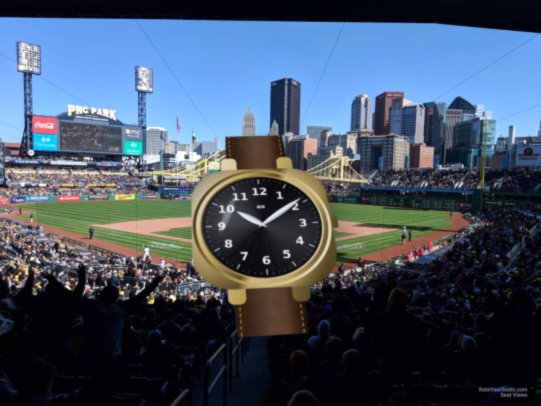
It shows 10h09
